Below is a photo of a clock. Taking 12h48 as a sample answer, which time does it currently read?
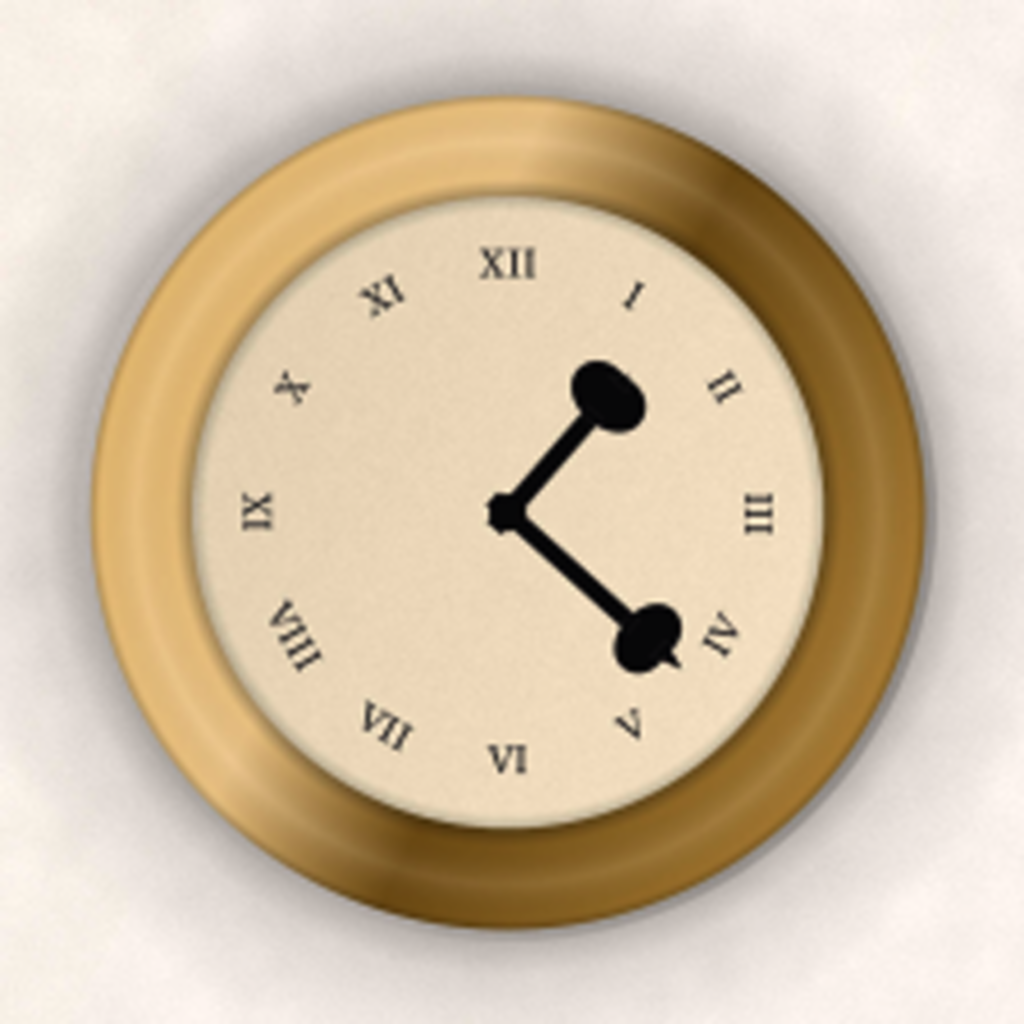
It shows 1h22
